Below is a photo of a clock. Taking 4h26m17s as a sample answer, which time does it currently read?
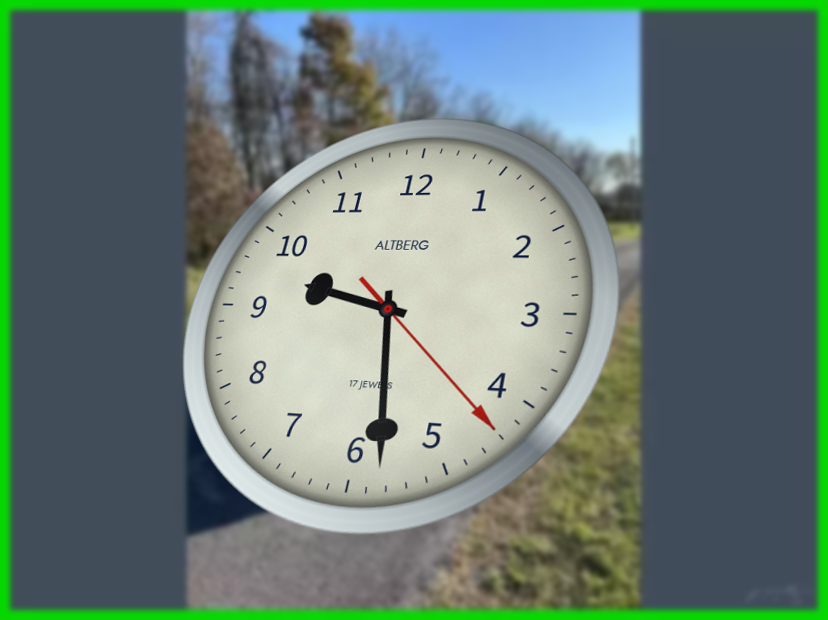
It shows 9h28m22s
